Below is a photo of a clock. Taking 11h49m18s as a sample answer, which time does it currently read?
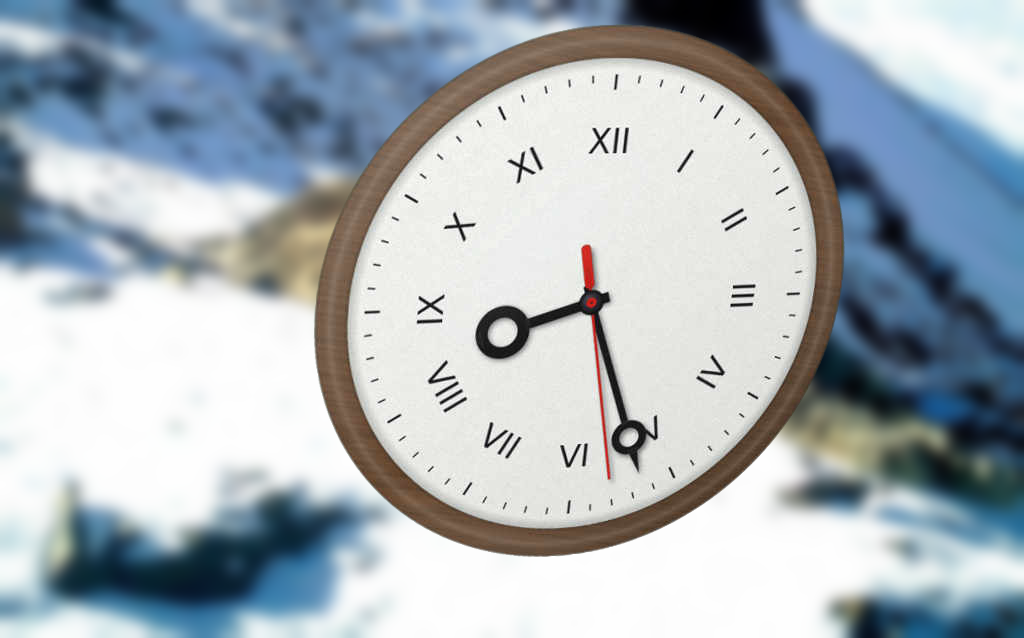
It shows 8h26m28s
